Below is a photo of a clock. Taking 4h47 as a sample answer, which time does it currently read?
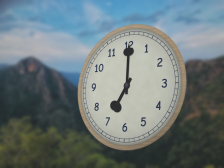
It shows 7h00
